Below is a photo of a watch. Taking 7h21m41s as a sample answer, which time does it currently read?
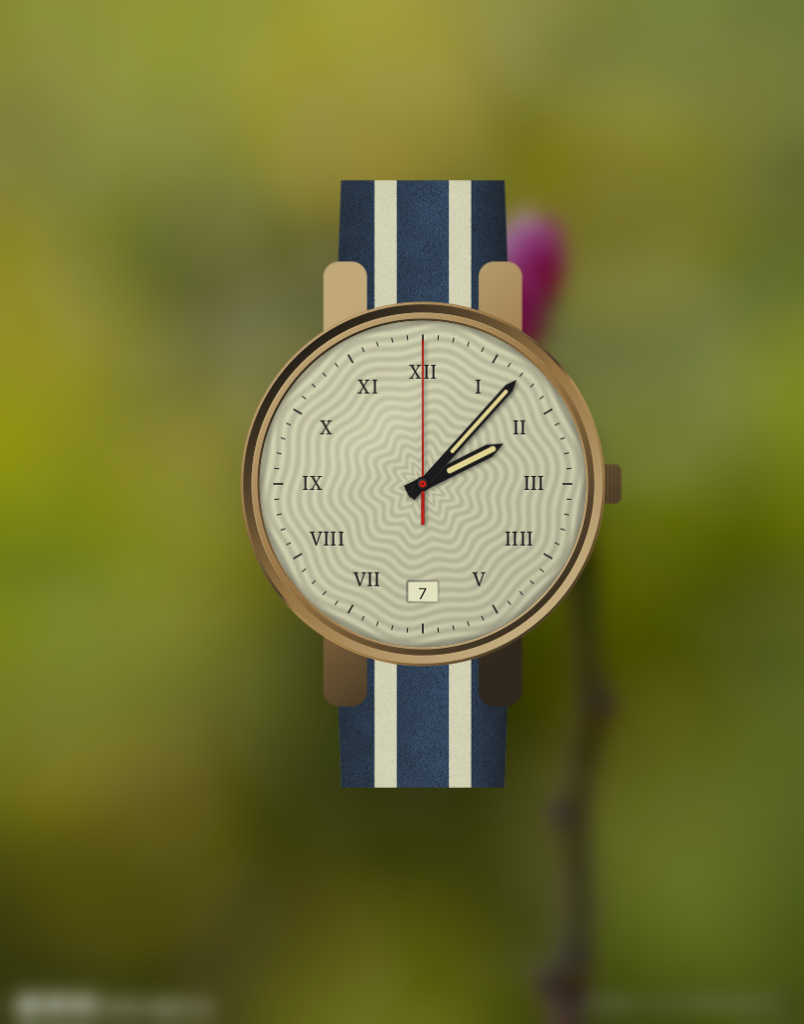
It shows 2h07m00s
